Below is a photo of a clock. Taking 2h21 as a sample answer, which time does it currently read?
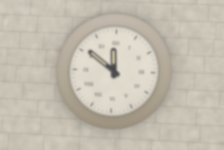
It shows 11h51
